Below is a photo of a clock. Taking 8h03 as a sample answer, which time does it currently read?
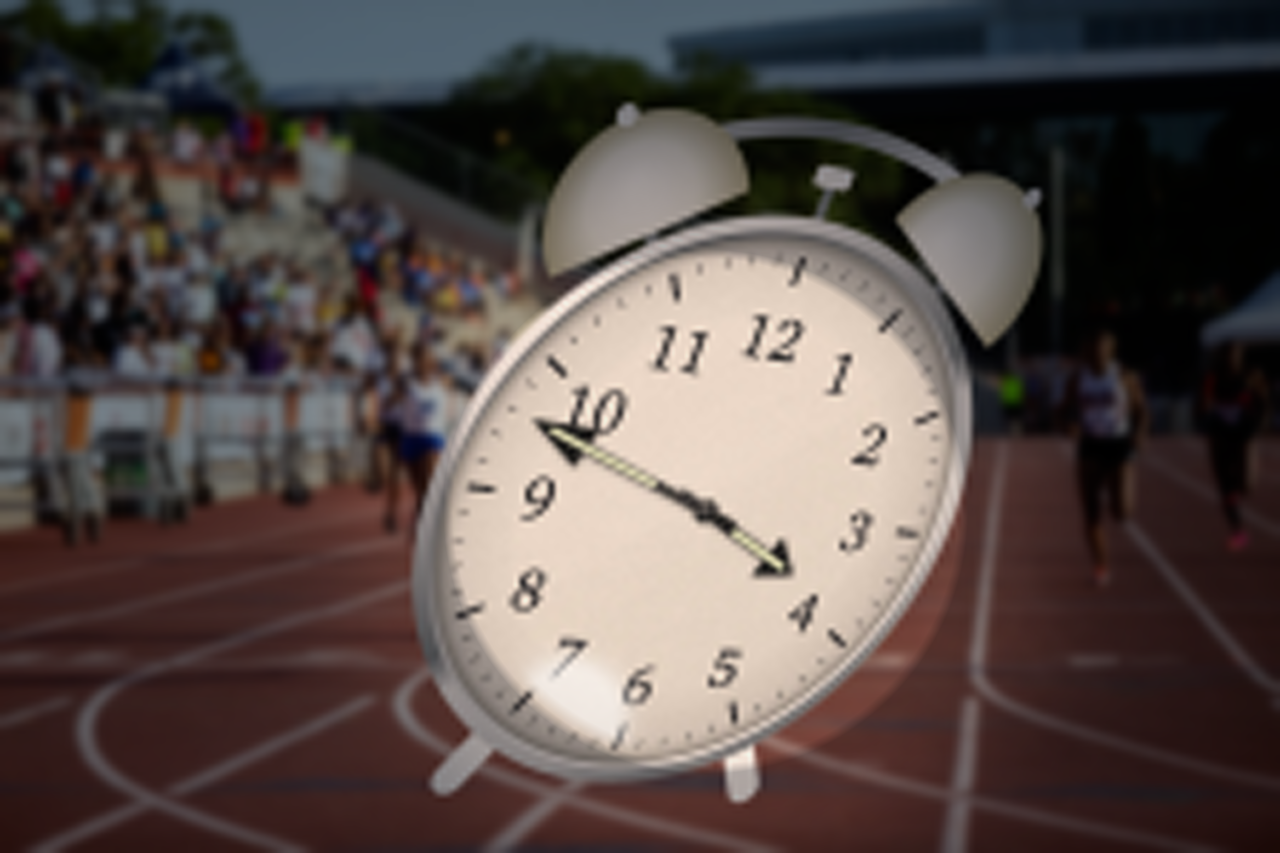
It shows 3h48
